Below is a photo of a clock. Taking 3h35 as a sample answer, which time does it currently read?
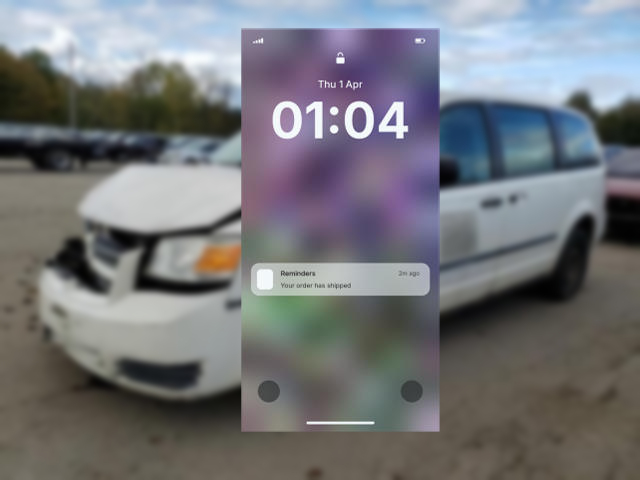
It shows 1h04
